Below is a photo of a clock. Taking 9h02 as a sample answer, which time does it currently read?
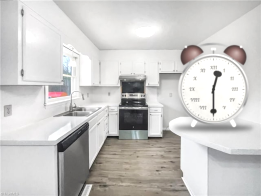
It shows 12h30
